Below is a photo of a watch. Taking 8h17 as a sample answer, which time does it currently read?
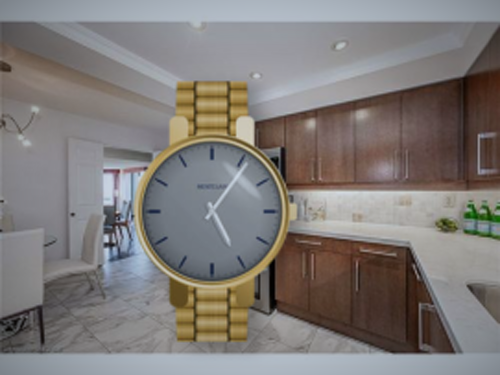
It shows 5h06
